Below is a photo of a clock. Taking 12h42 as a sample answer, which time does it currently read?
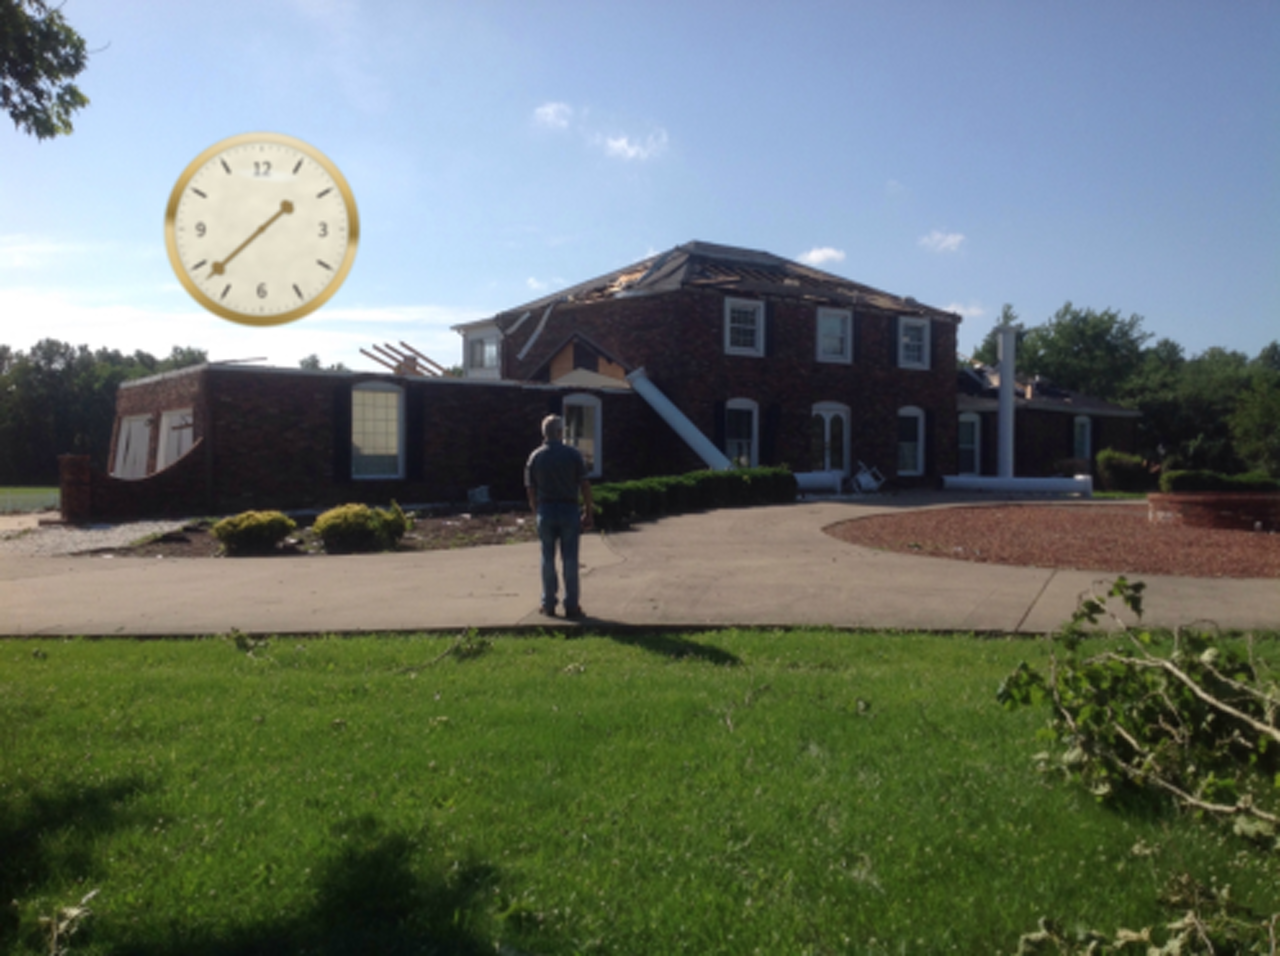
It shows 1h38
